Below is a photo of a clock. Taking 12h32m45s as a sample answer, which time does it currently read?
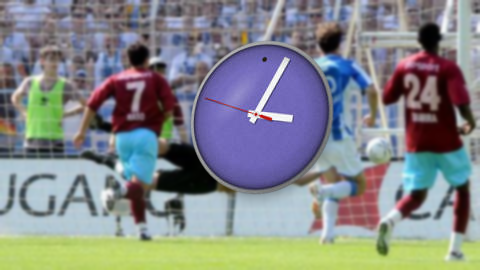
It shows 3h03m47s
